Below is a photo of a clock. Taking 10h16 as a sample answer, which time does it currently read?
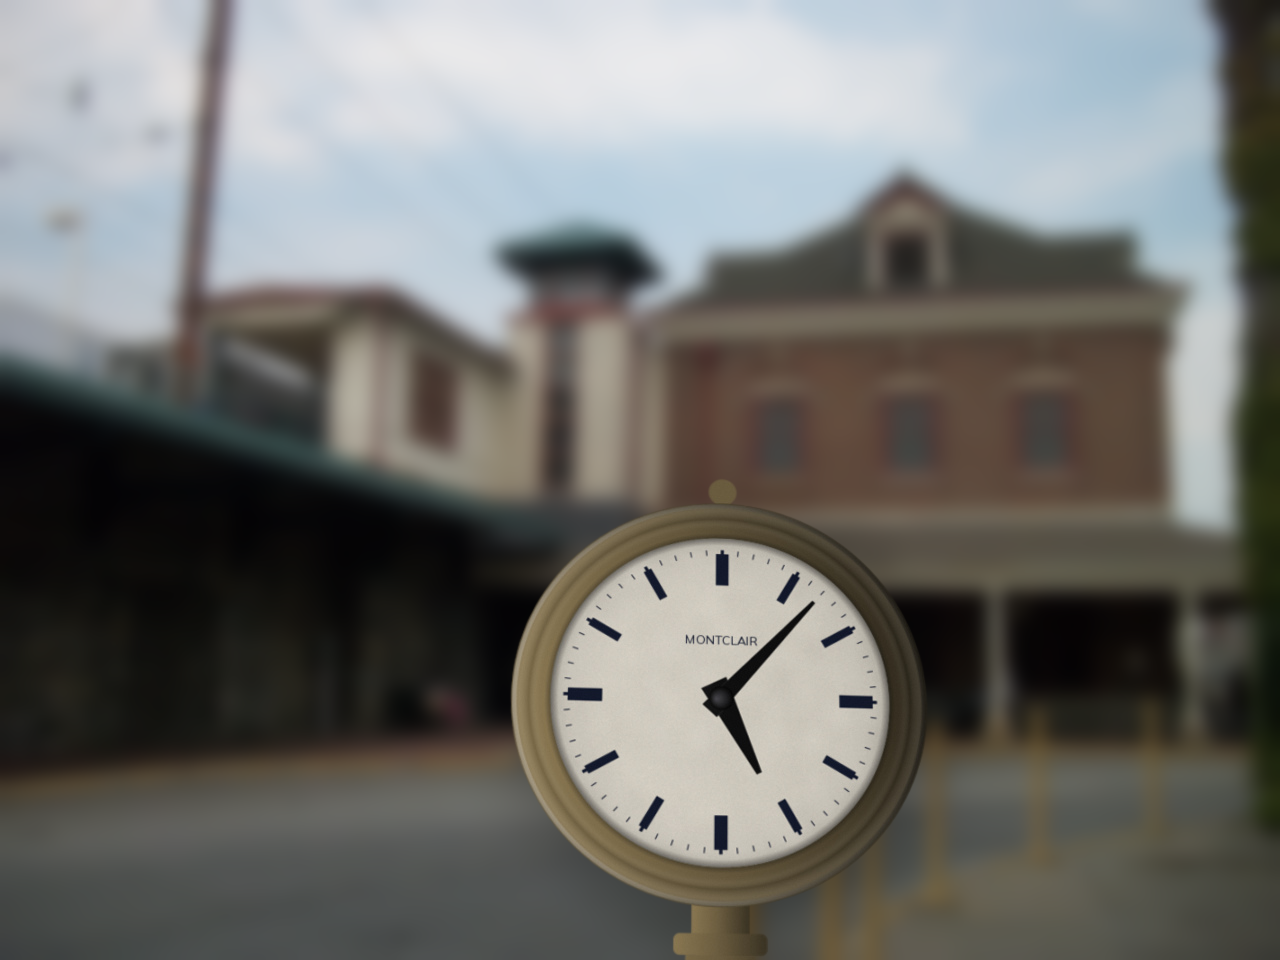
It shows 5h07
